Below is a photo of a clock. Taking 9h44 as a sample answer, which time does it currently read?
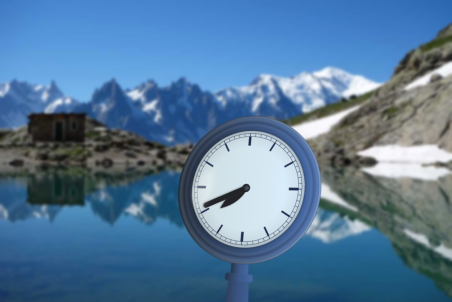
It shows 7h41
